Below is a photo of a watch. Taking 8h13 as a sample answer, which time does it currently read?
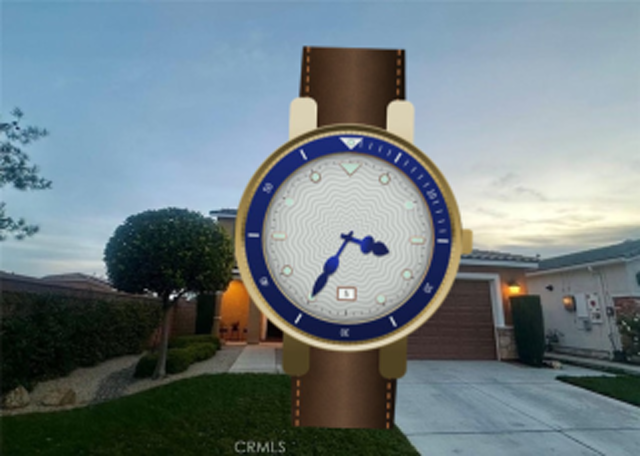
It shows 3h35
